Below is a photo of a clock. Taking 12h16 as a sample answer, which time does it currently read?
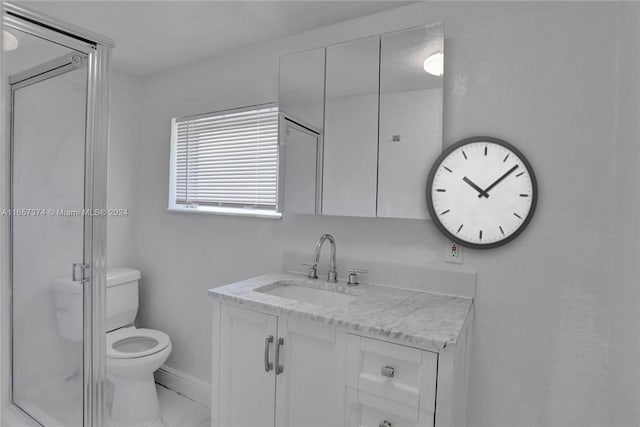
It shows 10h08
